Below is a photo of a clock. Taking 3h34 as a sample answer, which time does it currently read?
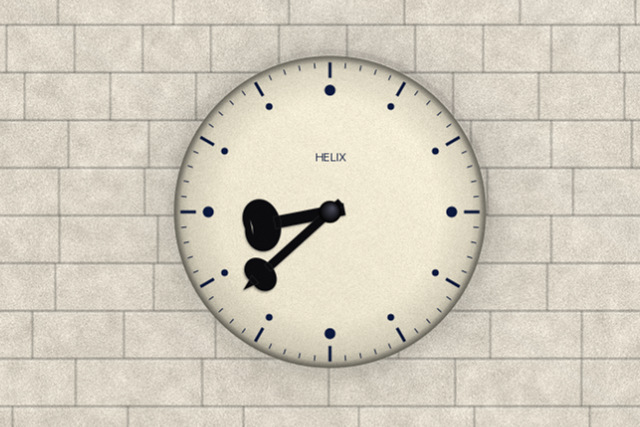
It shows 8h38
